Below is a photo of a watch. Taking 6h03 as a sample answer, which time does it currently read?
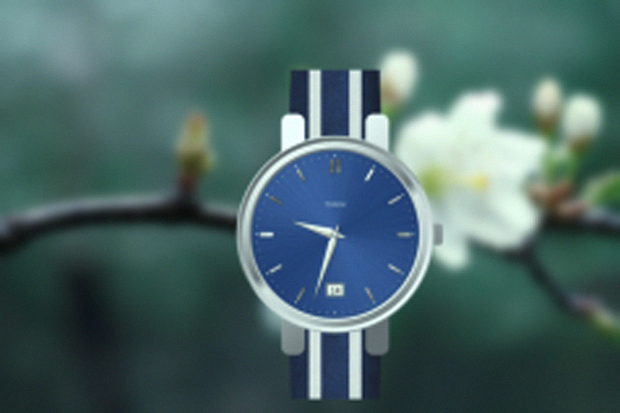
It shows 9h33
